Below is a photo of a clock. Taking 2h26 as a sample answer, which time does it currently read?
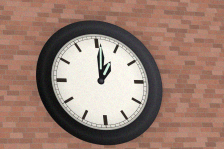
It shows 1h01
